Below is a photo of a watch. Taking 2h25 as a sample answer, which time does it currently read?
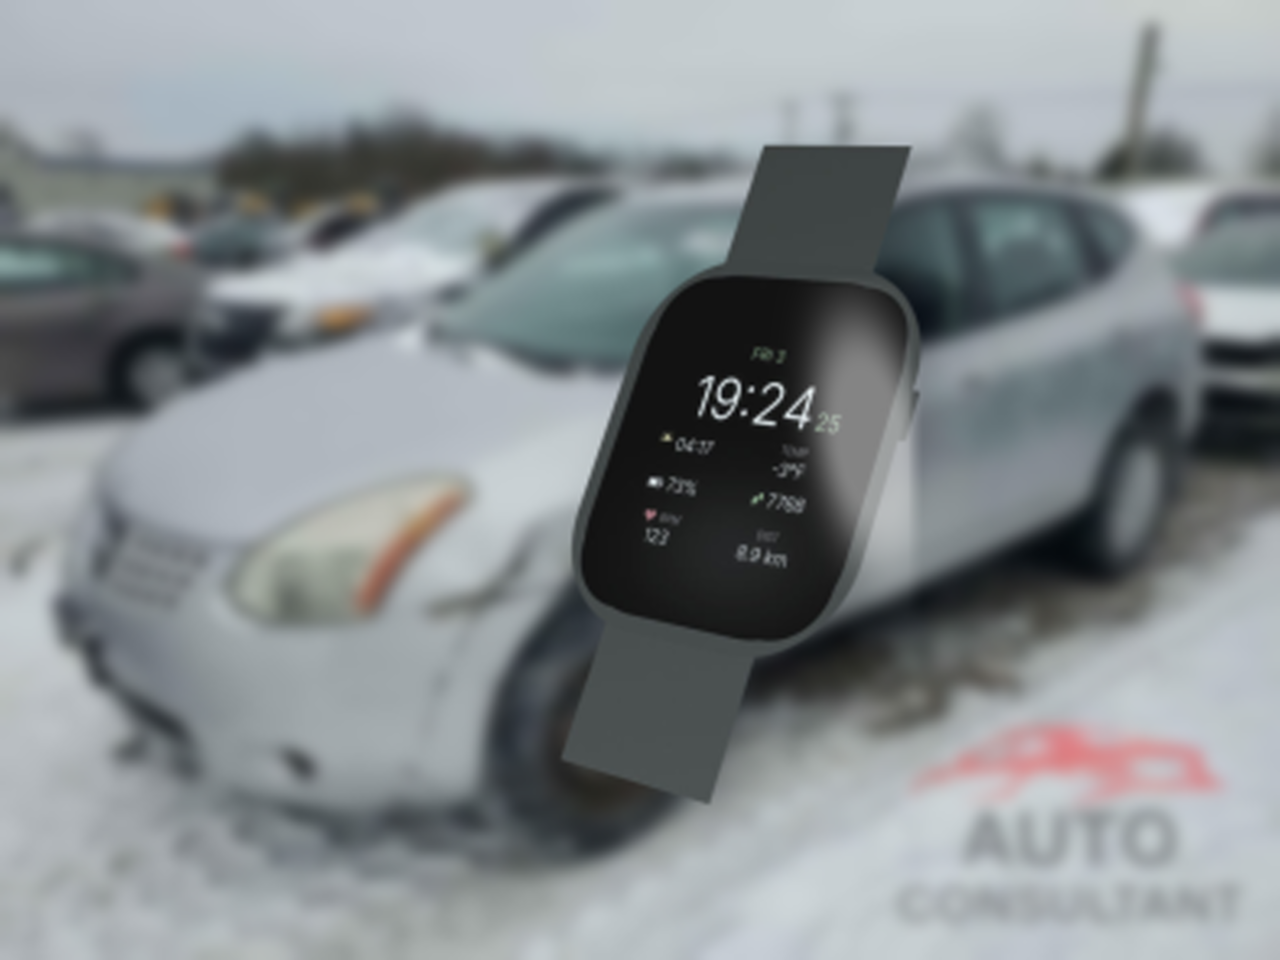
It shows 19h24
